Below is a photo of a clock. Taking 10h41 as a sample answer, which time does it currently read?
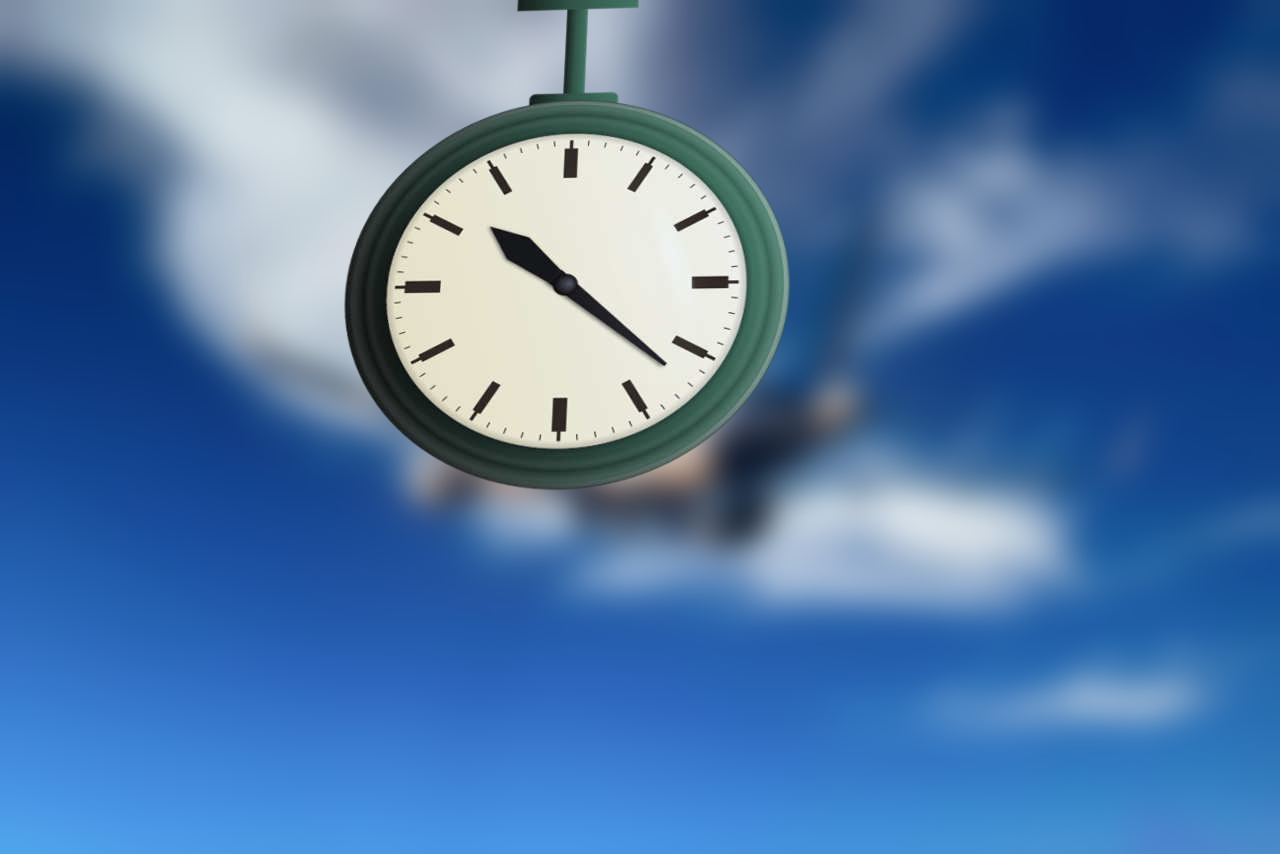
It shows 10h22
